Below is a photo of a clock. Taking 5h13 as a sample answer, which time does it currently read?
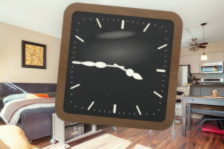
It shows 3h45
